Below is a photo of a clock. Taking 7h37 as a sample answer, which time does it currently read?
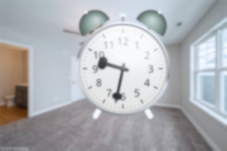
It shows 9h32
